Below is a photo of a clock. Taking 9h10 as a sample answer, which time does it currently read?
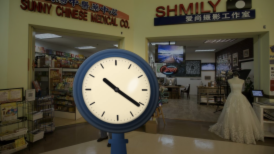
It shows 10h21
